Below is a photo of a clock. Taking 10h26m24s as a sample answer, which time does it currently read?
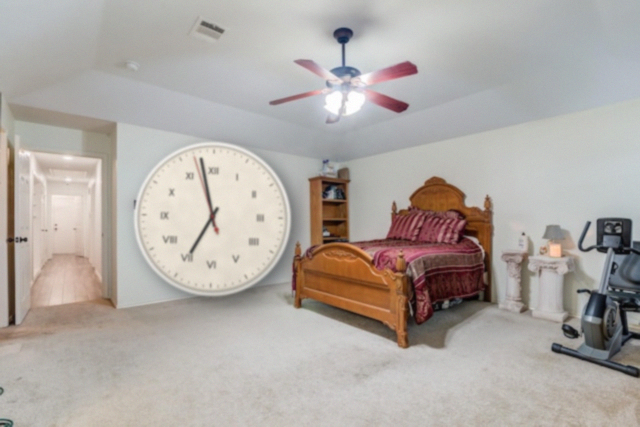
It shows 6h57m57s
